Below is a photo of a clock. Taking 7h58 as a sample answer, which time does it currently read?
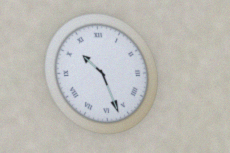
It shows 10h27
